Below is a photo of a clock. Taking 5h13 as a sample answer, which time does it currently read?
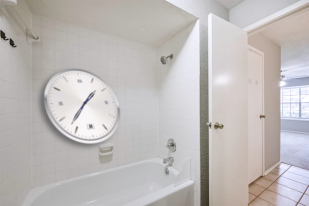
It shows 1h37
